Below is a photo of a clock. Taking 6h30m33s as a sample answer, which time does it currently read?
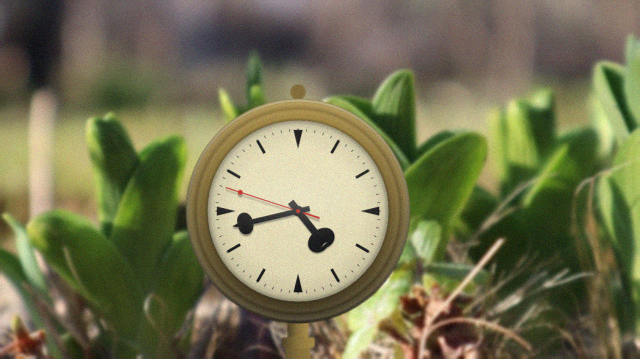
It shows 4h42m48s
